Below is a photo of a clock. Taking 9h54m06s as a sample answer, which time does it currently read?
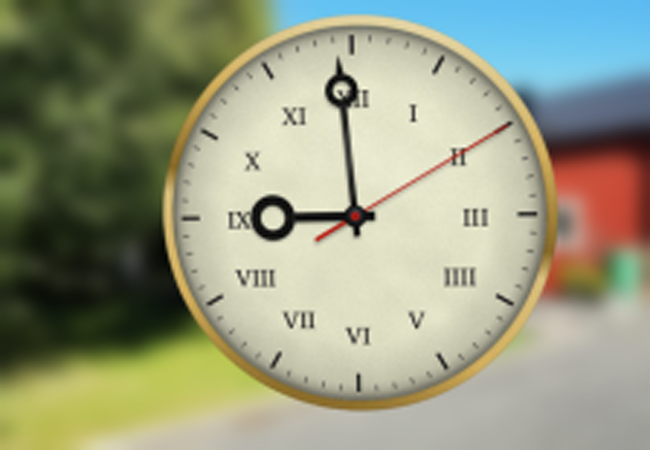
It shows 8h59m10s
